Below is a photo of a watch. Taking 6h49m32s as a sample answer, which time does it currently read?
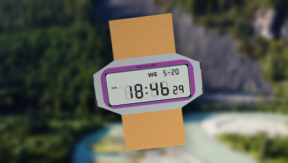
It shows 18h46m29s
